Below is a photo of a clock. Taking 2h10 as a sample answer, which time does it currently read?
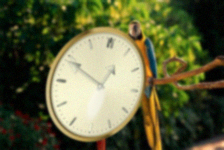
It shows 12h49
